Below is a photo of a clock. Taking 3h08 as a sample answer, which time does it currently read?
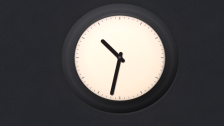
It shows 10h32
